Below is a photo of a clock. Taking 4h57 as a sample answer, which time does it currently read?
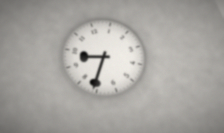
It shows 9h36
